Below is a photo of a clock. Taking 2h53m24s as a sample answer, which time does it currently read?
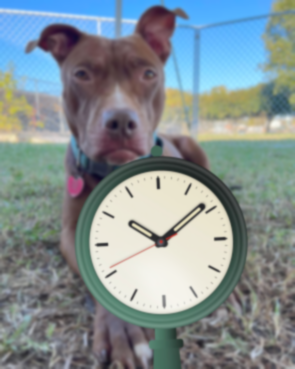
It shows 10h08m41s
